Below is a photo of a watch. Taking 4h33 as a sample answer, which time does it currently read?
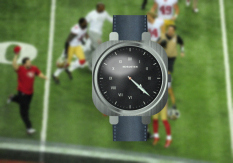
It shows 4h22
